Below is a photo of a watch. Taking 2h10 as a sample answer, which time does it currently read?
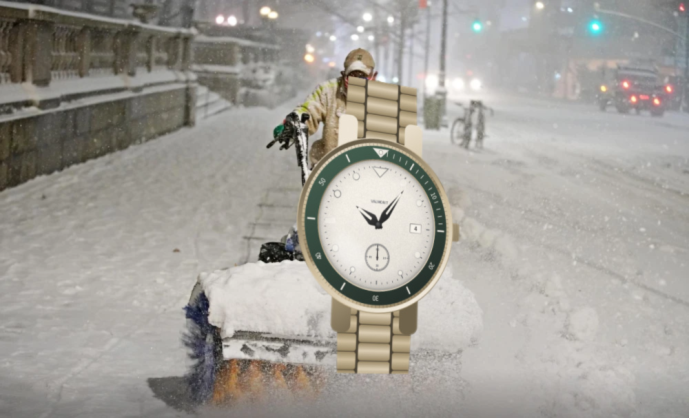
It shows 10h06
